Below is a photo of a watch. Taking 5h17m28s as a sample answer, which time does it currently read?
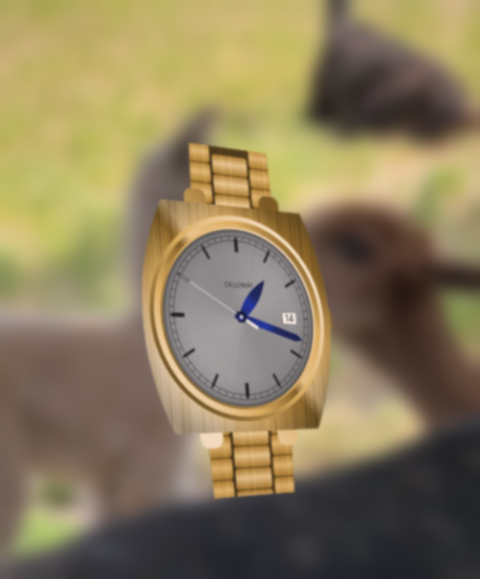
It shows 1h17m50s
